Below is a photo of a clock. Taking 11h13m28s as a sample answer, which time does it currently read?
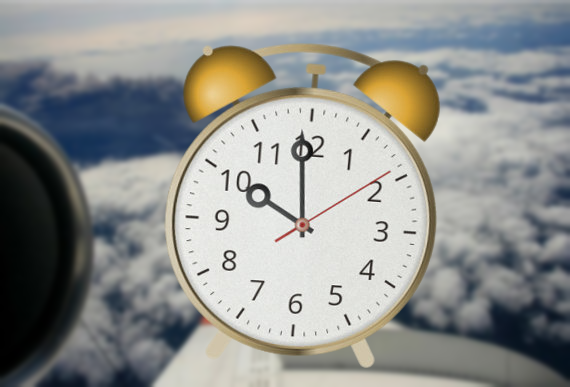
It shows 9h59m09s
